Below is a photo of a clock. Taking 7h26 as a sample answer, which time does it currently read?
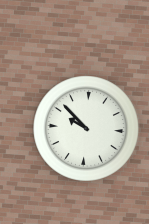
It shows 9h52
